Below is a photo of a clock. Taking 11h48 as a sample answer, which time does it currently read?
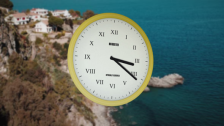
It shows 3h21
